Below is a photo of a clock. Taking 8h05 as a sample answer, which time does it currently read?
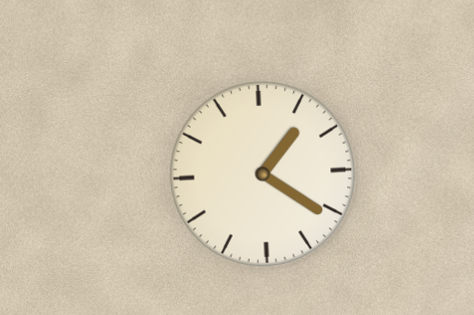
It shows 1h21
